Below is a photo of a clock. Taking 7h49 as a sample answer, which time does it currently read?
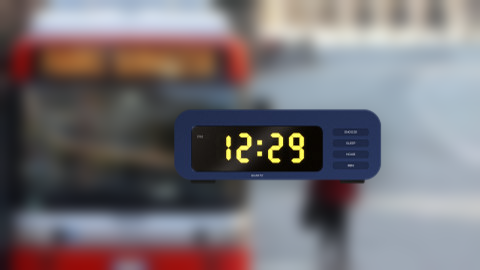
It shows 12h29
